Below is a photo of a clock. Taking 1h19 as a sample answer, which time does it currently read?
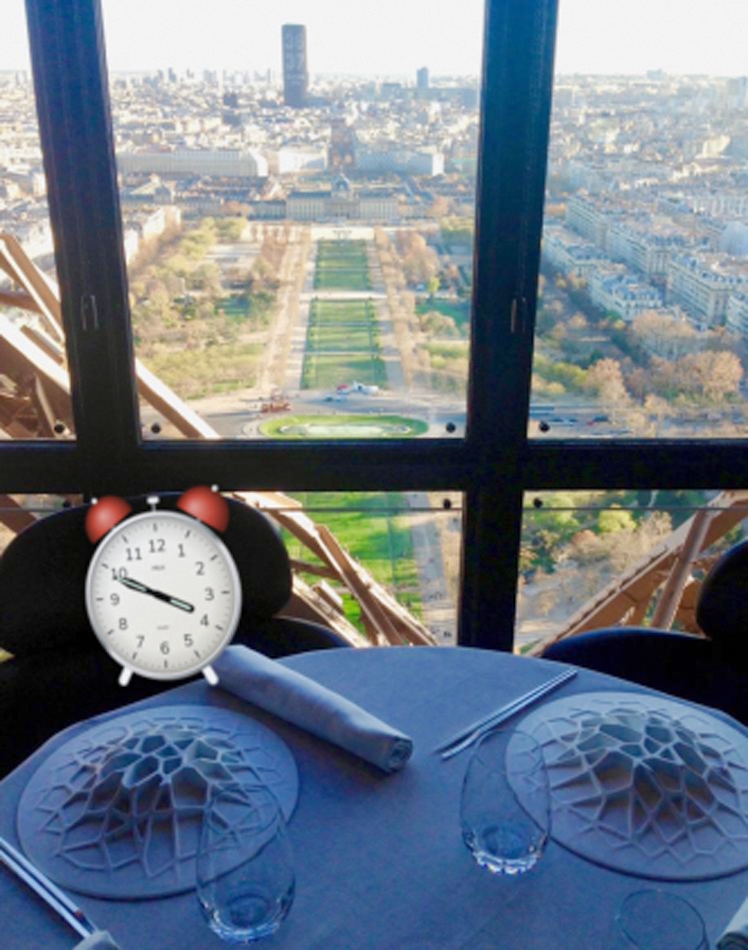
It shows 3h49
